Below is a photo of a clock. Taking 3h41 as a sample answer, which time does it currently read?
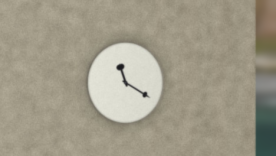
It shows 11h20
